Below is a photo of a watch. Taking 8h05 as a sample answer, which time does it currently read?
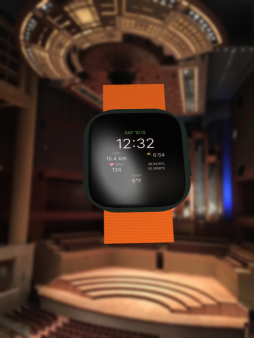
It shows 12h32
